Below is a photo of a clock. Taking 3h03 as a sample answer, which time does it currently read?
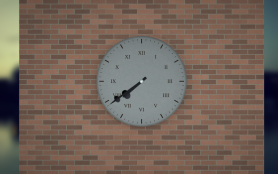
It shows 7h39
